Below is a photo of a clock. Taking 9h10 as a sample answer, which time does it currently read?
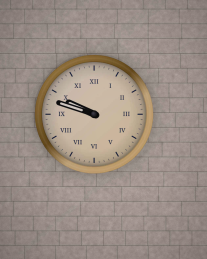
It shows 9h48
